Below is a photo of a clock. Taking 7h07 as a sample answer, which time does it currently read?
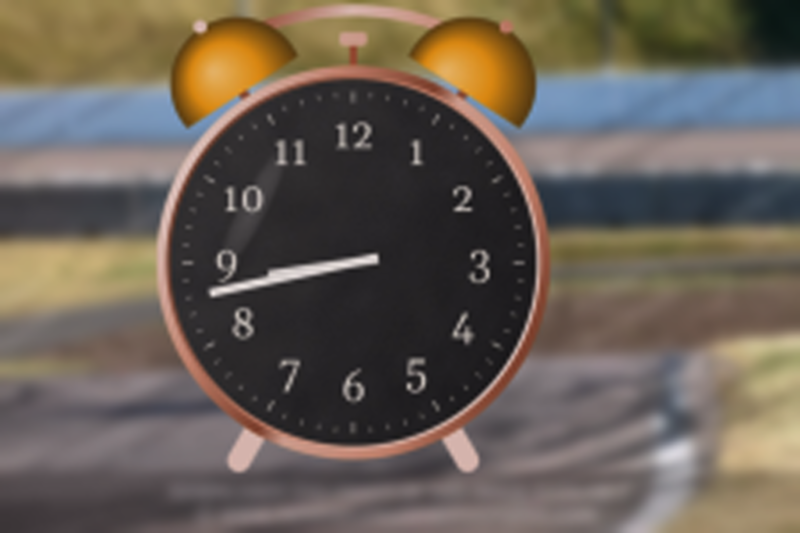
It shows 8h43
